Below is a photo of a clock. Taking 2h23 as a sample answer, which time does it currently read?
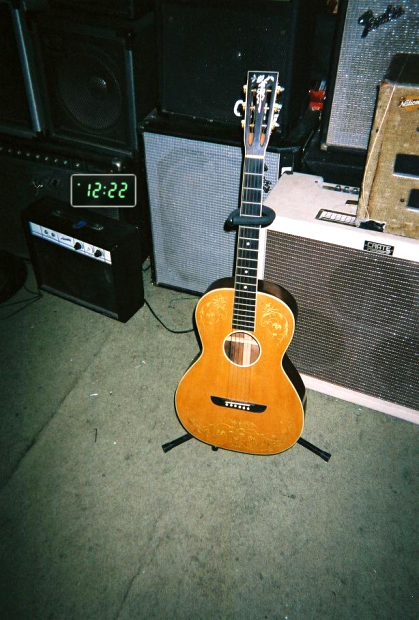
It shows 12h22
